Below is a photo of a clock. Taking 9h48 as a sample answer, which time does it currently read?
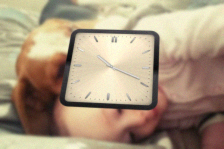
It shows 10h19
